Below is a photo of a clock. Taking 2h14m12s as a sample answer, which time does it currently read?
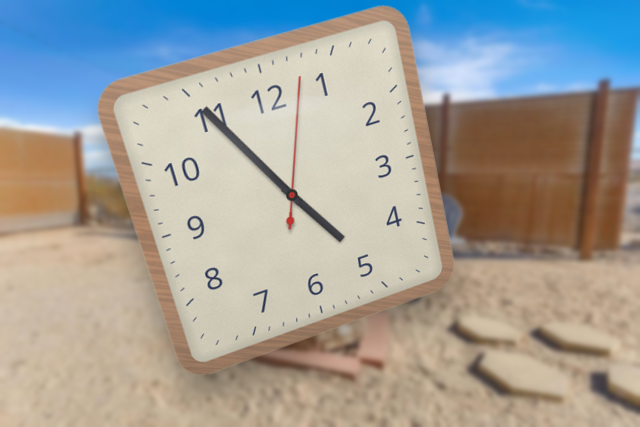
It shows 4h55m03s
